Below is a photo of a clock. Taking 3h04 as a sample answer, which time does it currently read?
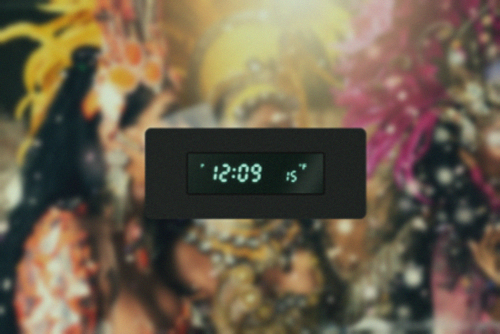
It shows 12h09
